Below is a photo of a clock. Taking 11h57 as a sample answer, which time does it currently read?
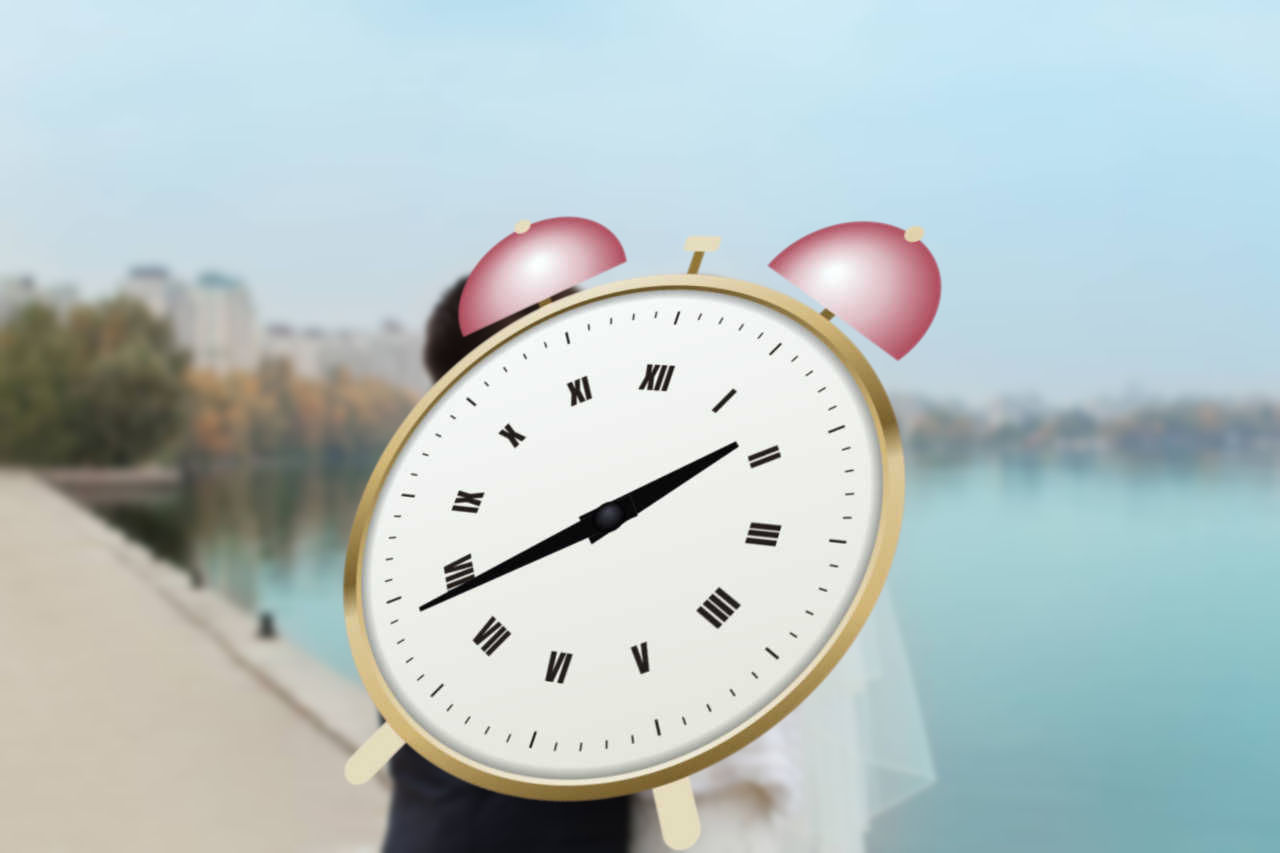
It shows 1h39
